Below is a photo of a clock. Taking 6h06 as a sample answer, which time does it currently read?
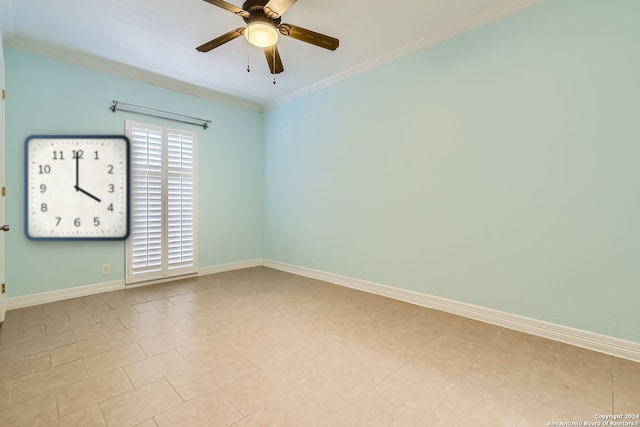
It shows 4h00
